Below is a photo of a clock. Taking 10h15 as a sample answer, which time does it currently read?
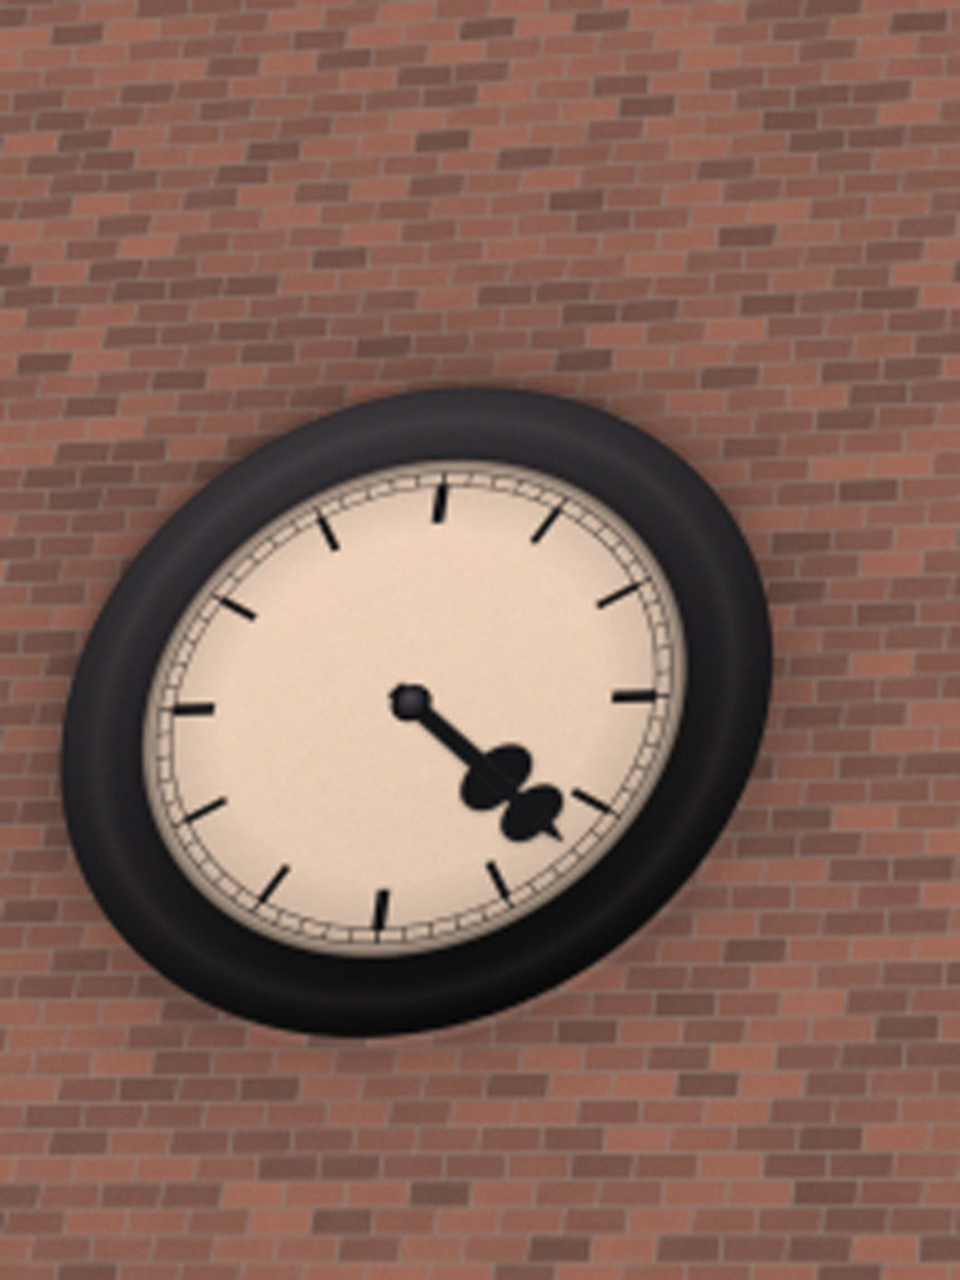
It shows 4h22
